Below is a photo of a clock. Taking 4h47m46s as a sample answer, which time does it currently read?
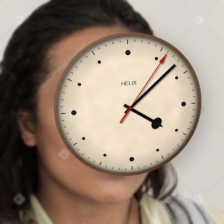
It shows 4h08m06s
